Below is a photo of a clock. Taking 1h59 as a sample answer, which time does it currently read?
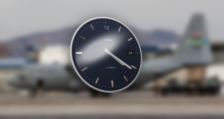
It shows 4h21
